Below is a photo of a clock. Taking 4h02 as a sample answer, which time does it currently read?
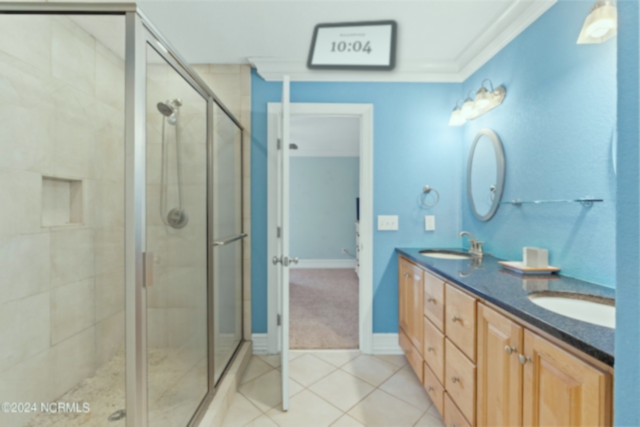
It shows 10h04
